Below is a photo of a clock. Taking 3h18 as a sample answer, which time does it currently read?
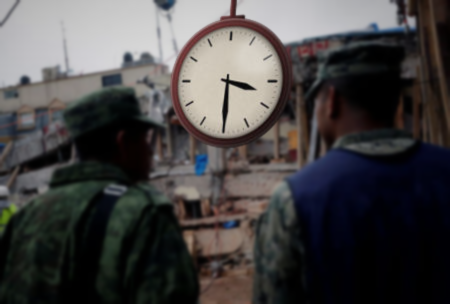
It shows 3h30
